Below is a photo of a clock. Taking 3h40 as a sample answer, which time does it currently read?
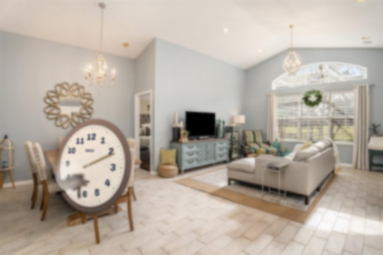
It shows 2h11
